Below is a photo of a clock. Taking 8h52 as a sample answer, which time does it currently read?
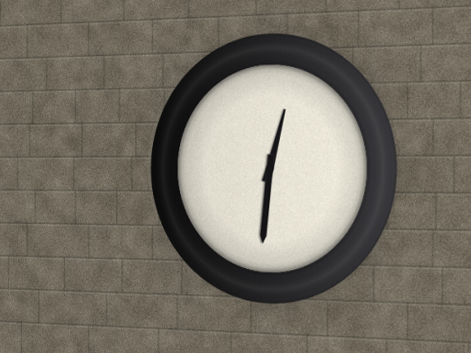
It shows 12h31
